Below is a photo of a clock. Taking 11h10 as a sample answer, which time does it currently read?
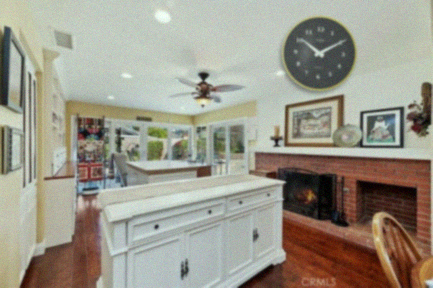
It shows 10h10
